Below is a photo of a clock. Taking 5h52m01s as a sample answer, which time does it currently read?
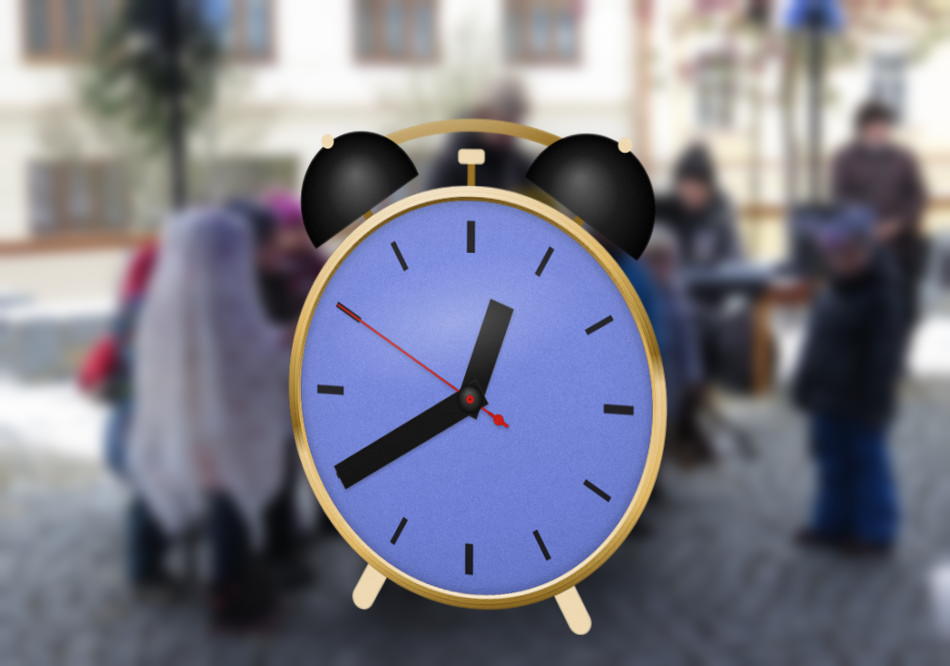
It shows 12h39m50s
